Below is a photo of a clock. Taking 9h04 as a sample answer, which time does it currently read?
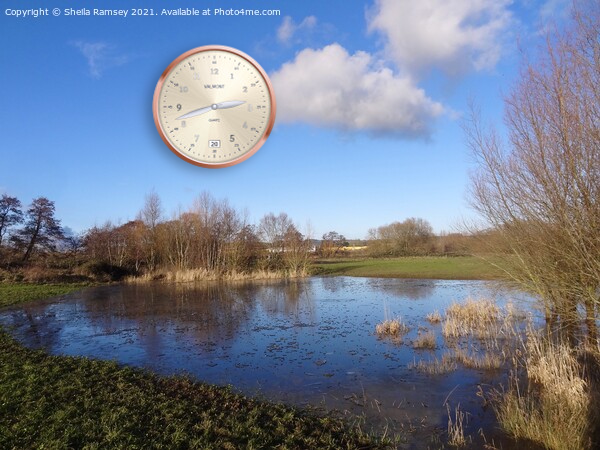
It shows 2h42
